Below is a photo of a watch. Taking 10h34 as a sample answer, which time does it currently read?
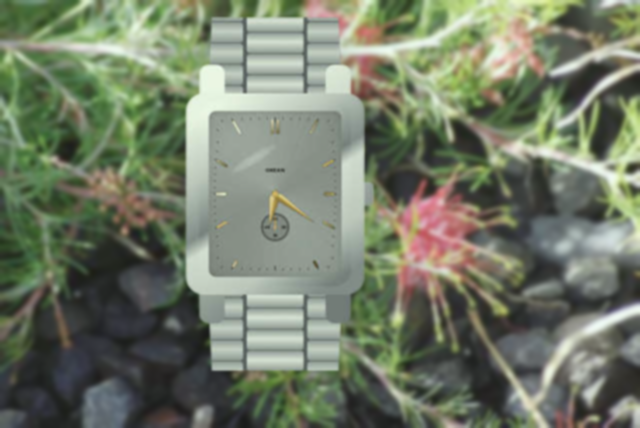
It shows 6h21
